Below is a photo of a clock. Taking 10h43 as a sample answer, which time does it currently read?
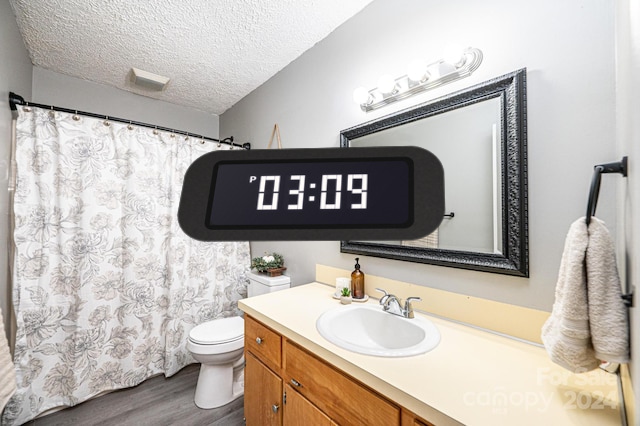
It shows 3h09
